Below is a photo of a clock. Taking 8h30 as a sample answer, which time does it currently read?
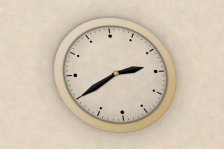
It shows 2h40
